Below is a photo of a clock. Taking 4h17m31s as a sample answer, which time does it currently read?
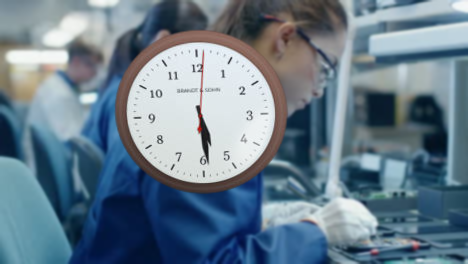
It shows 5h29m01s
